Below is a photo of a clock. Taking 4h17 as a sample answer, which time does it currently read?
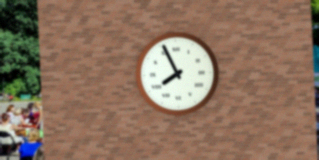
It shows 7h56
